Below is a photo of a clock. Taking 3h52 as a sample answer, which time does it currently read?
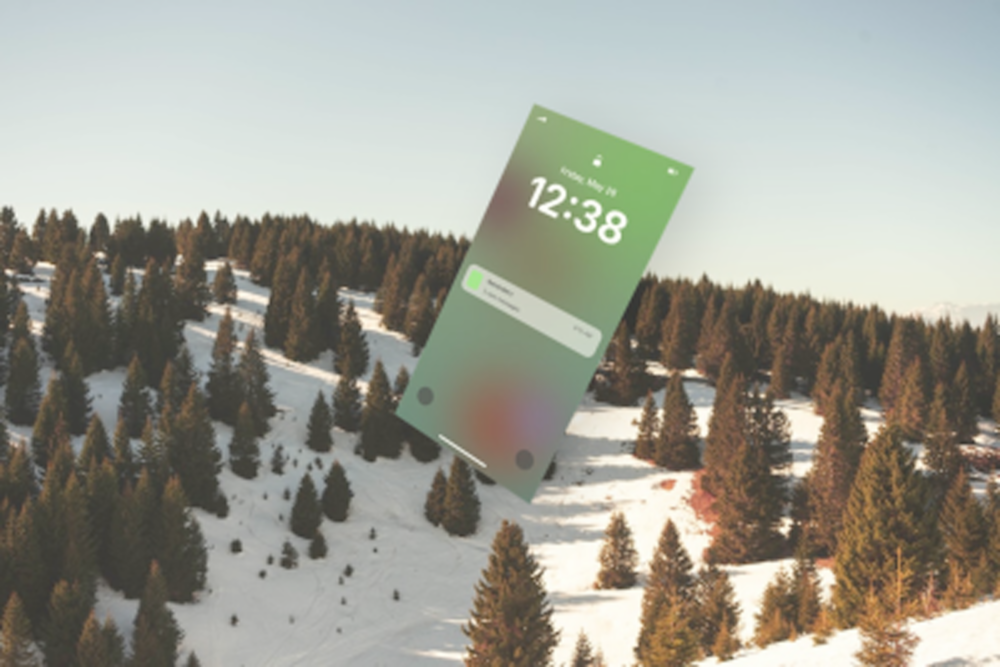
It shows 12h38
